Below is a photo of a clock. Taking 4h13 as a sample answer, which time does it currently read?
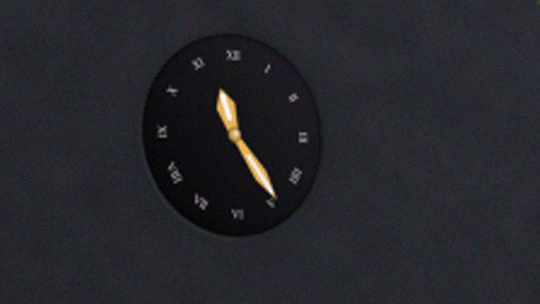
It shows 11h24
